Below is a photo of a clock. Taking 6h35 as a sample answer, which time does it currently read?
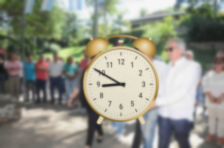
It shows 8h50
